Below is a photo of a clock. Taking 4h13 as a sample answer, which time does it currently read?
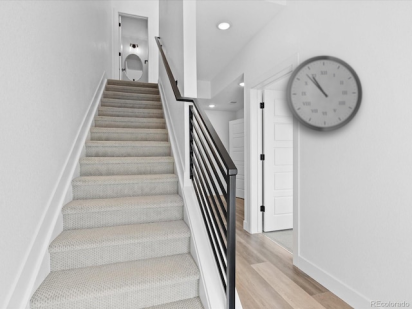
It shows 10h53
